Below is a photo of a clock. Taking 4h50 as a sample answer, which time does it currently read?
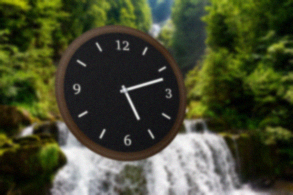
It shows 5h12
